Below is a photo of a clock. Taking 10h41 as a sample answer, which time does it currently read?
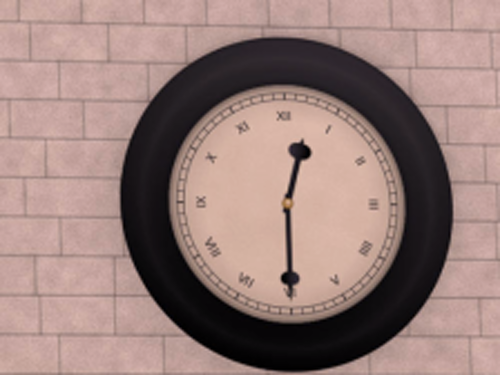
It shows 12h30
